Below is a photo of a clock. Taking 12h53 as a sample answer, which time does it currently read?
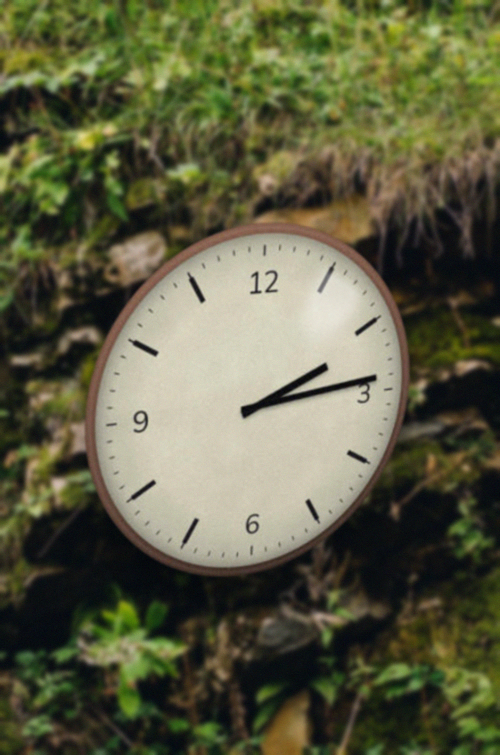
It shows 2h14
